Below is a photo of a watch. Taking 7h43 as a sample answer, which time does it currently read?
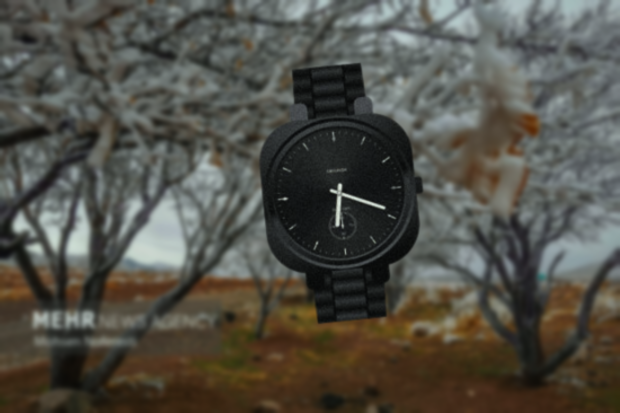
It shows 6h19
